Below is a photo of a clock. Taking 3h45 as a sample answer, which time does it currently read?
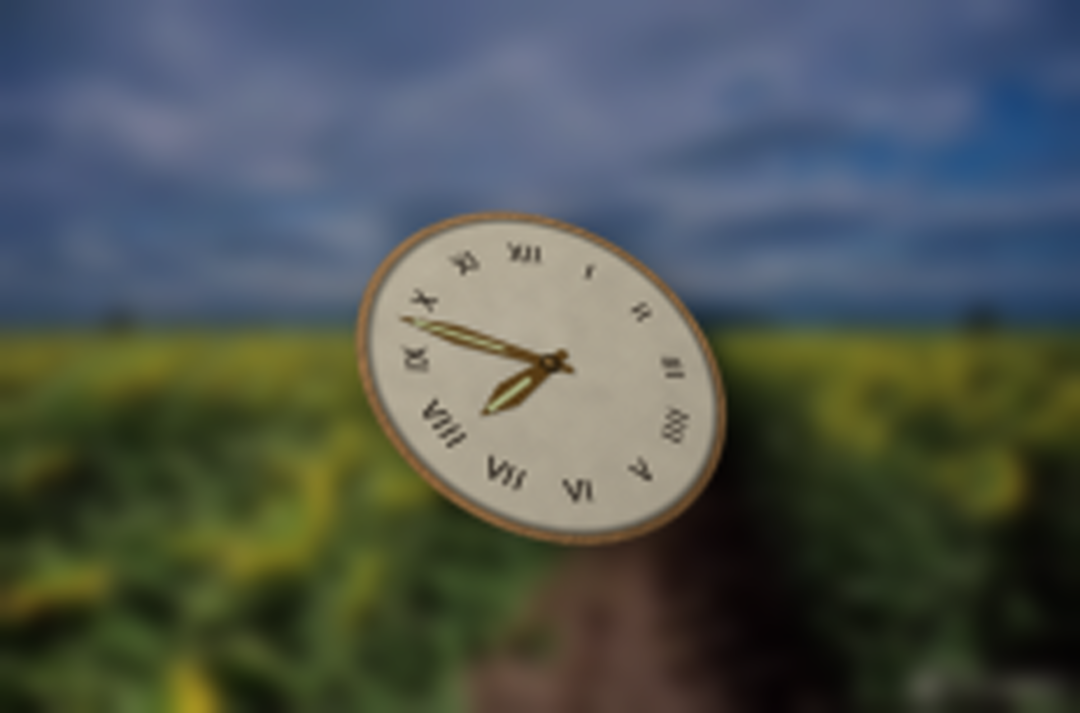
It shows 7h48
